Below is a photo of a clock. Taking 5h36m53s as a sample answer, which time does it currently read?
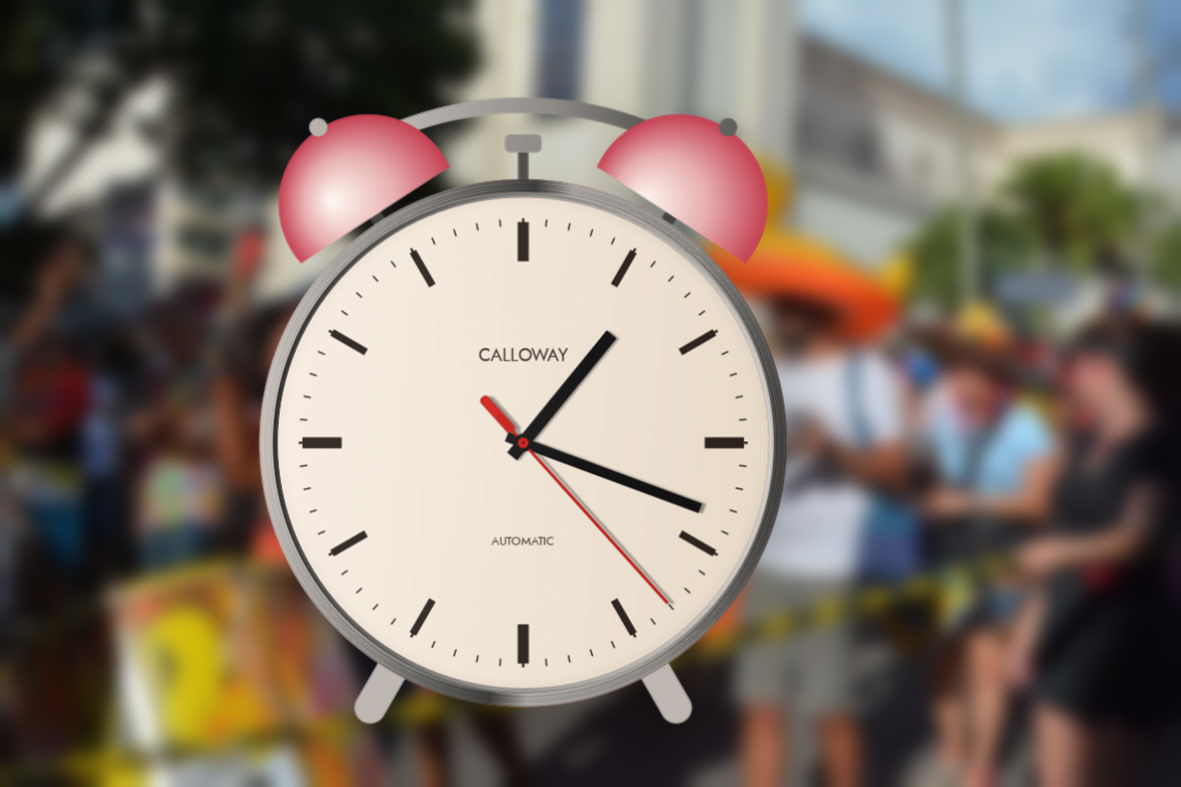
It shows 1h18m23s
